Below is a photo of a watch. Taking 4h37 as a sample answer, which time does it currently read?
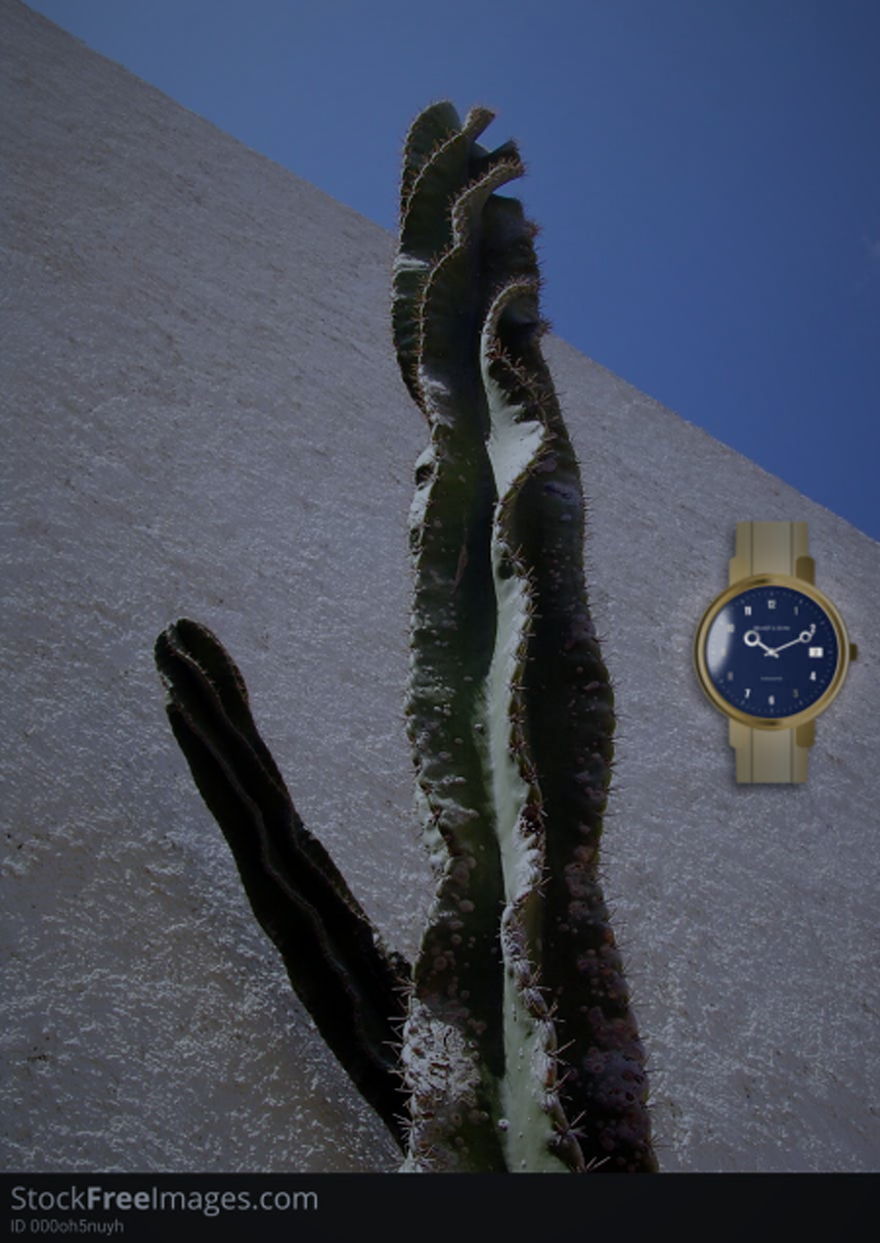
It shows 10h11
